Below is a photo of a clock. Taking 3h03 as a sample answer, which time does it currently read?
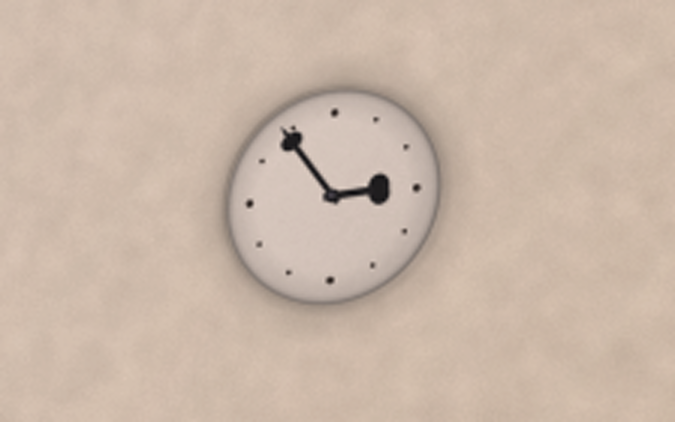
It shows 2h54
